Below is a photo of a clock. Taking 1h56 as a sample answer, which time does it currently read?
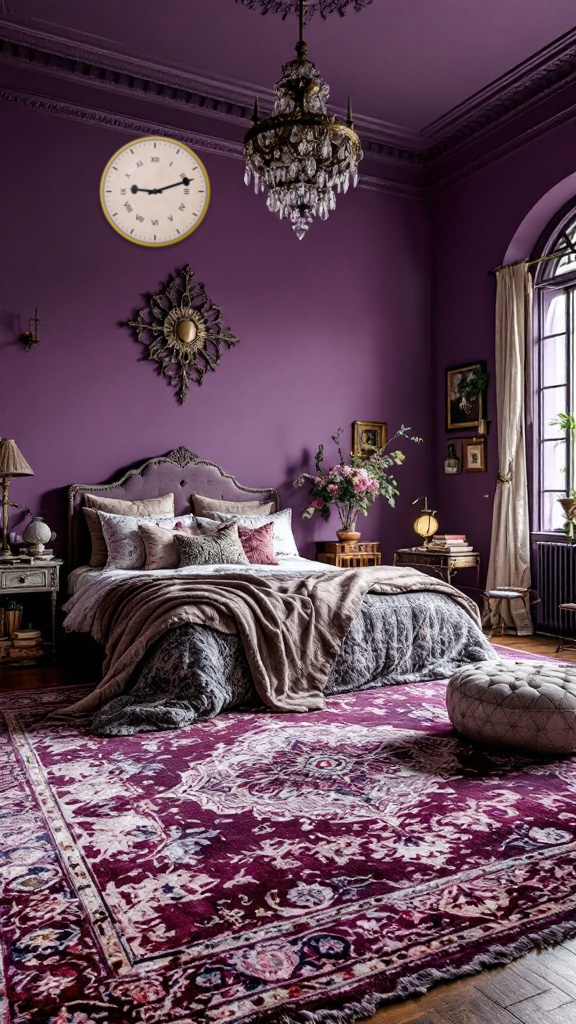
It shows 9h12
